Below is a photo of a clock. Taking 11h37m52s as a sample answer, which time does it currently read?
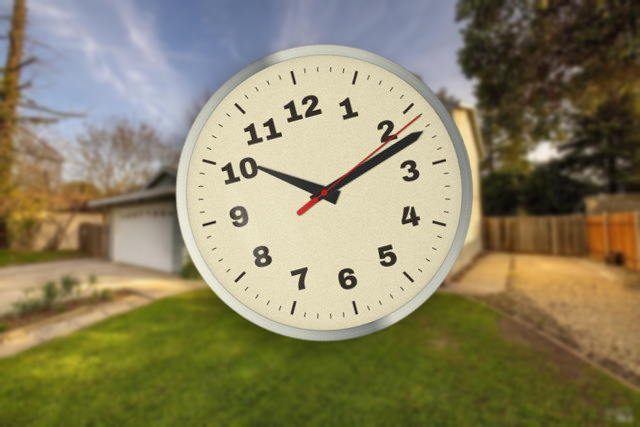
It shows 10h12m11s
